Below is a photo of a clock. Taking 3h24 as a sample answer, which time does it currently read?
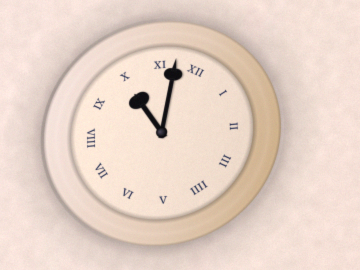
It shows 9h57
